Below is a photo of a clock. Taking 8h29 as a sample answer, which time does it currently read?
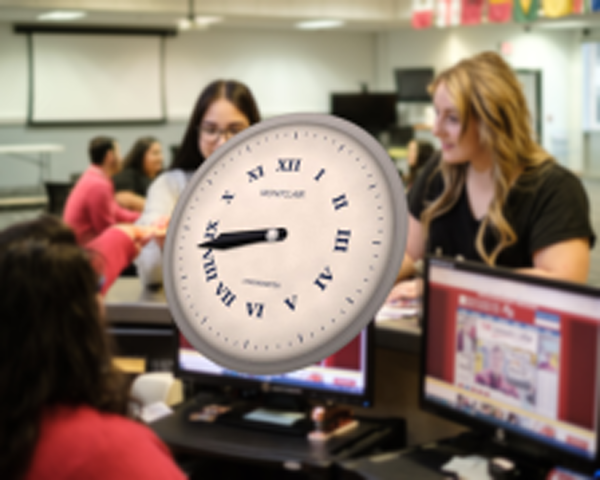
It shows 8h43
